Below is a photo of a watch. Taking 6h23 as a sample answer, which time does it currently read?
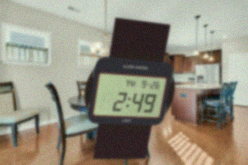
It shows 2h49
